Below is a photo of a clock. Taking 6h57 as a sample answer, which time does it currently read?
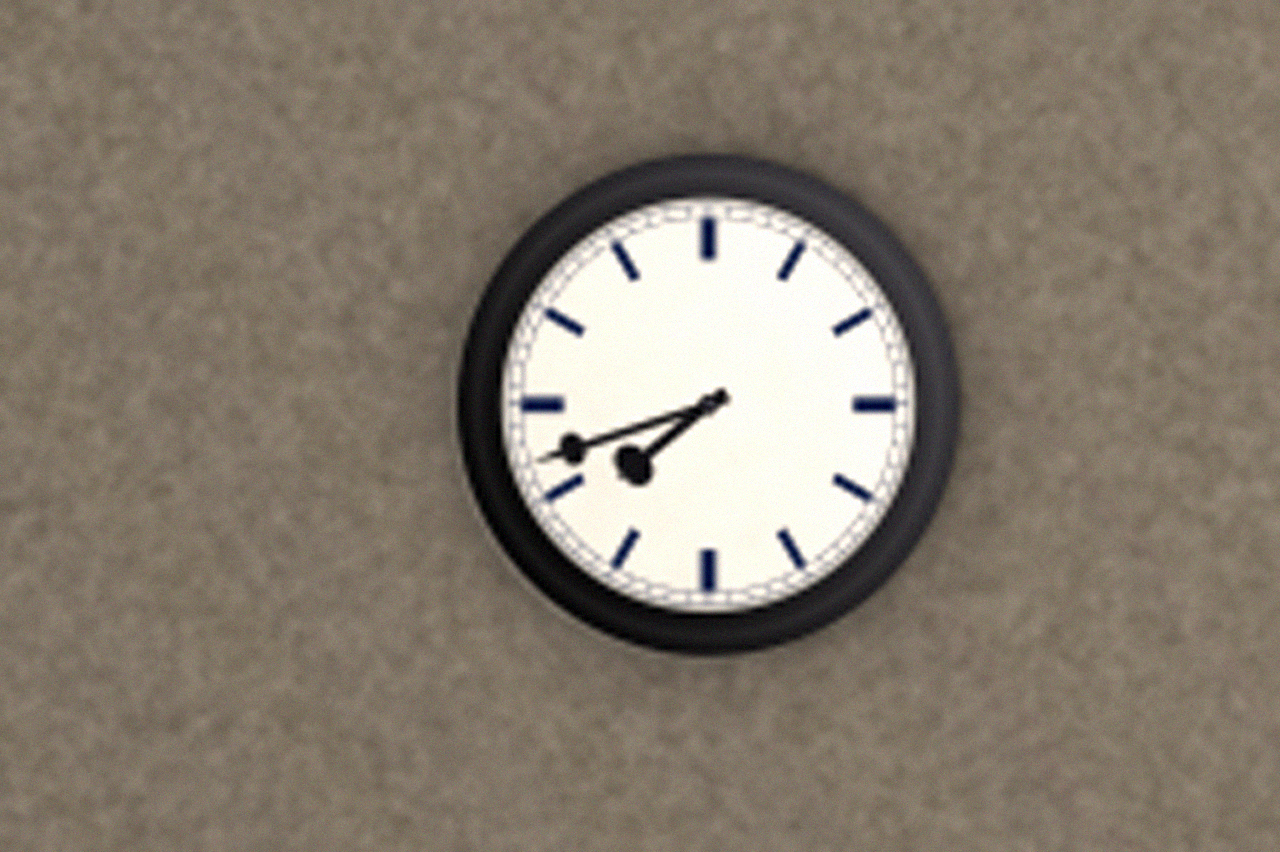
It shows 7h42
